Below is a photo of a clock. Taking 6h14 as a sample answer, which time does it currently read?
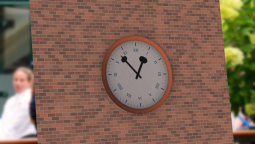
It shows 12h53
